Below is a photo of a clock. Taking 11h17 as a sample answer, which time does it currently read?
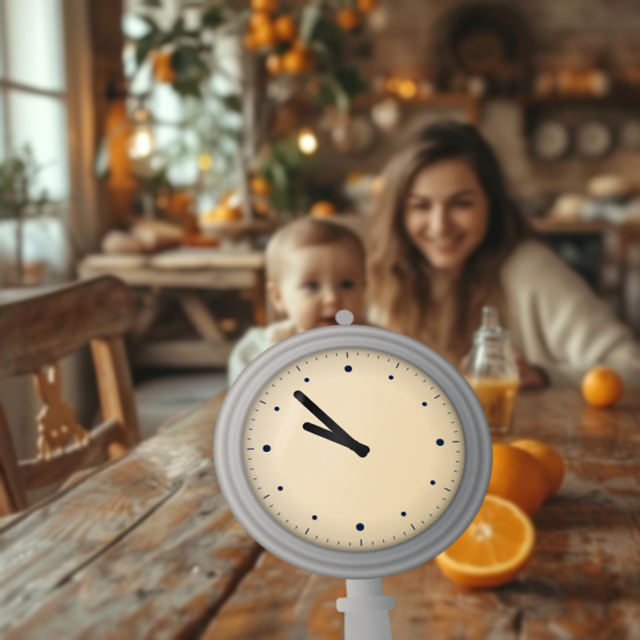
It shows 9h53
